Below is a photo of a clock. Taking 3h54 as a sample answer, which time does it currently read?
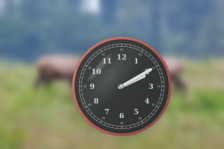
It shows 2h10
